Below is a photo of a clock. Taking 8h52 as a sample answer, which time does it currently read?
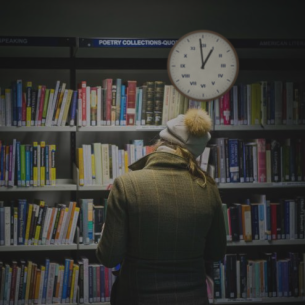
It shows 12h59
